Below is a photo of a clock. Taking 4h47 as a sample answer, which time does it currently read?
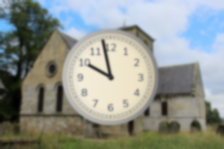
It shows 9h58
